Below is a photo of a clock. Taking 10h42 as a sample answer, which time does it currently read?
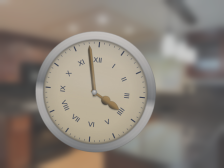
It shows 3h58
